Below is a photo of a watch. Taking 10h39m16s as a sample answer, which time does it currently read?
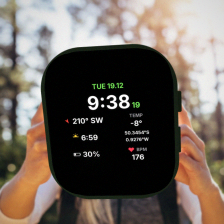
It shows 9h38m19s
